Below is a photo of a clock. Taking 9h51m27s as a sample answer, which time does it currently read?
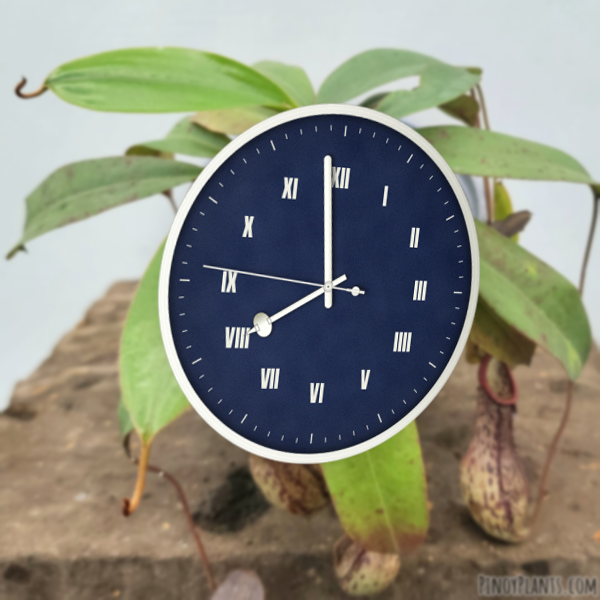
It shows 7h58m46s
